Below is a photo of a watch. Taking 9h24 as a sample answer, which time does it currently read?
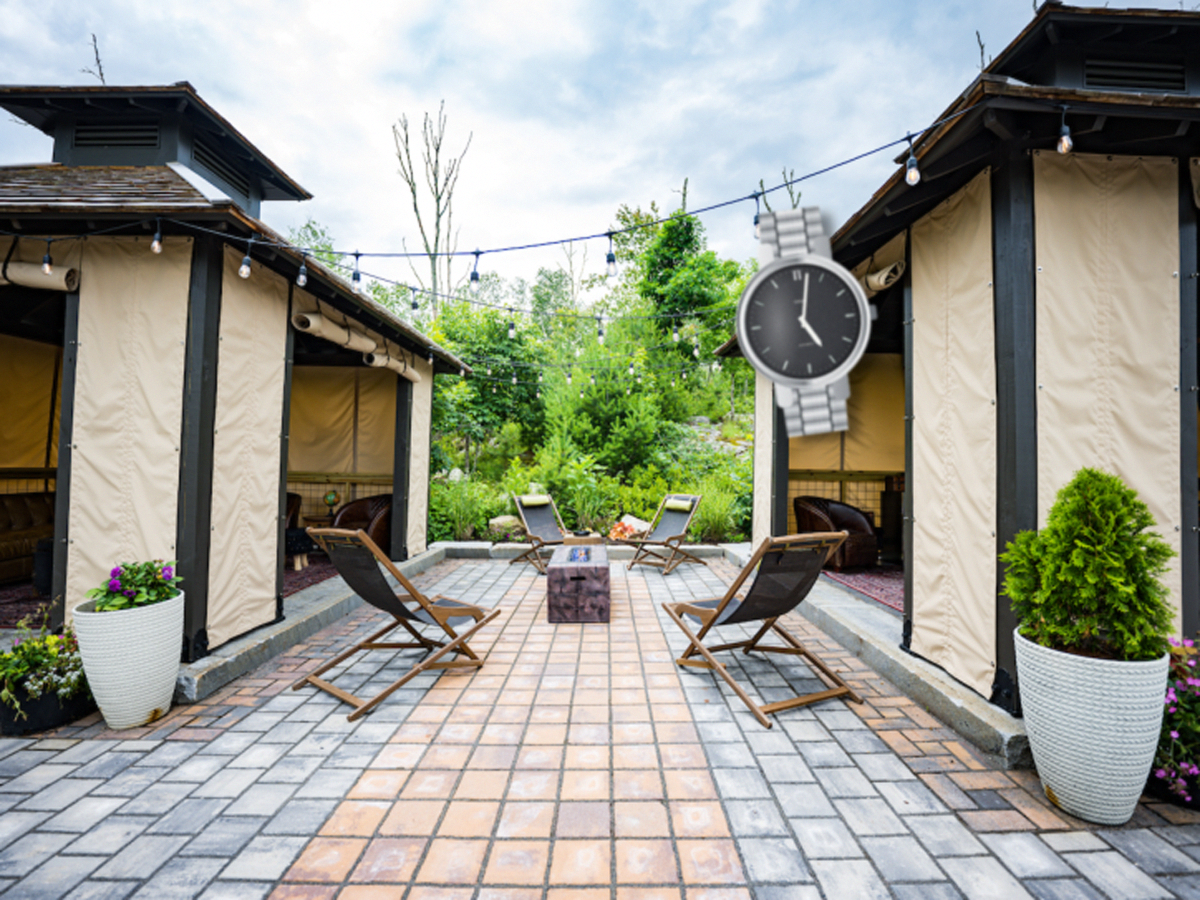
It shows 5h02
